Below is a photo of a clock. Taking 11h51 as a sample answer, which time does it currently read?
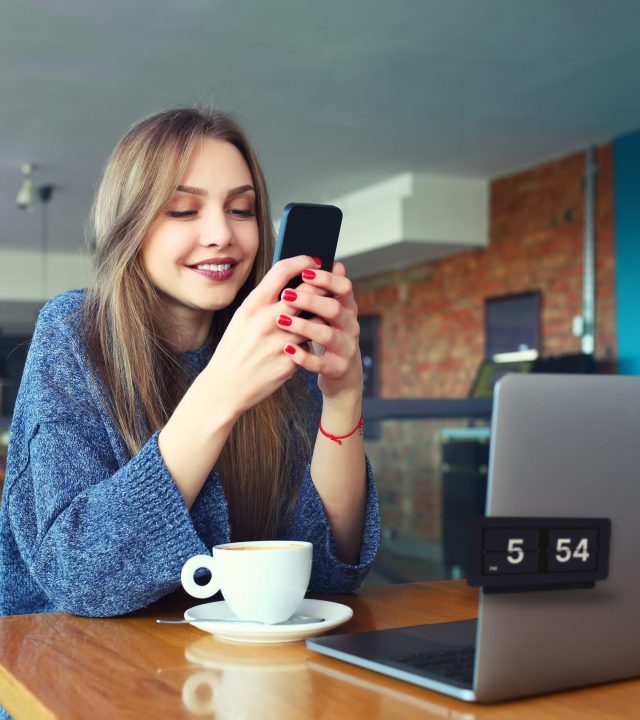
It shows 5h54
